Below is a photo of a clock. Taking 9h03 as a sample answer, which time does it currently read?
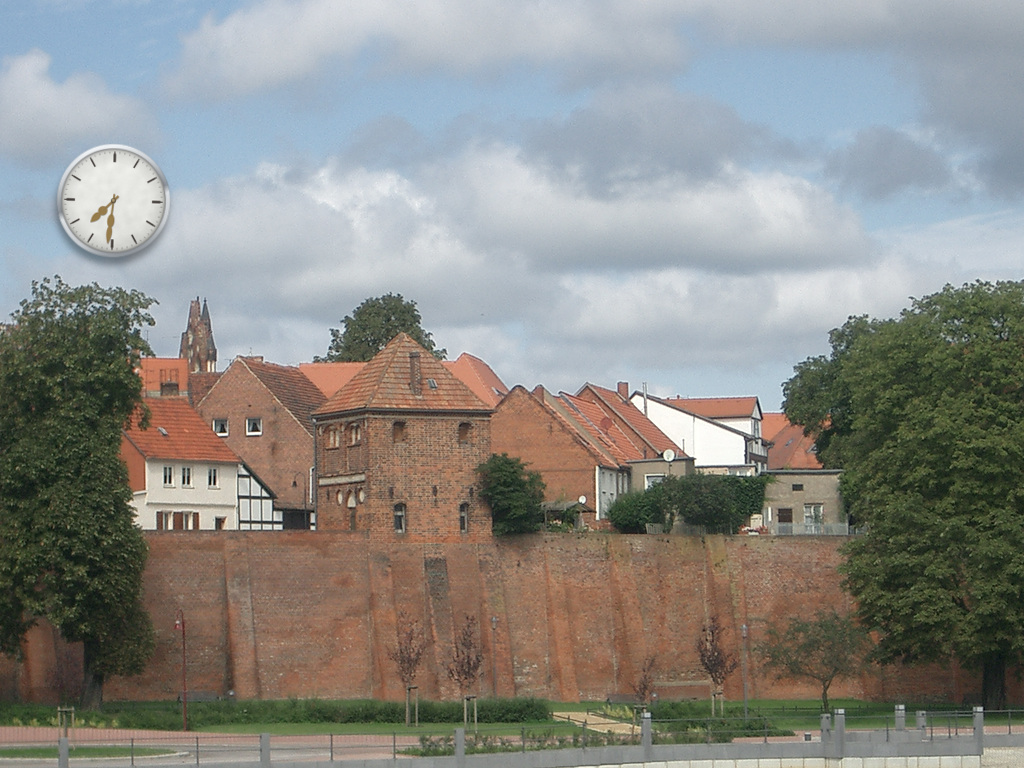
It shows 7h31
